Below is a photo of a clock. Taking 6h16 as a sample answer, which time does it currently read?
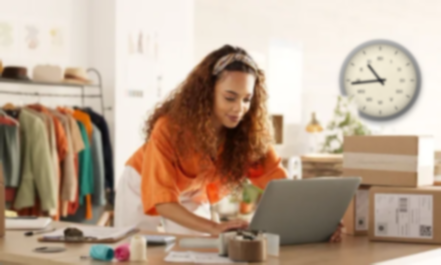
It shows 10h44
